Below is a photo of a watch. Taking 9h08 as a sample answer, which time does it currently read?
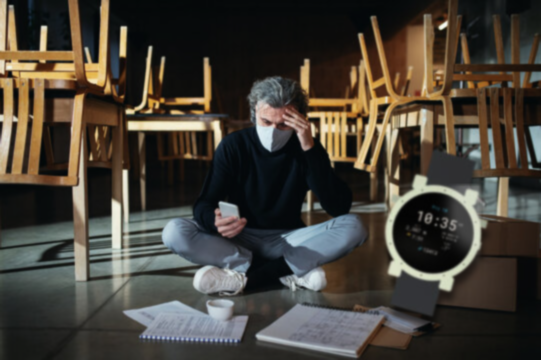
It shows 10h35
